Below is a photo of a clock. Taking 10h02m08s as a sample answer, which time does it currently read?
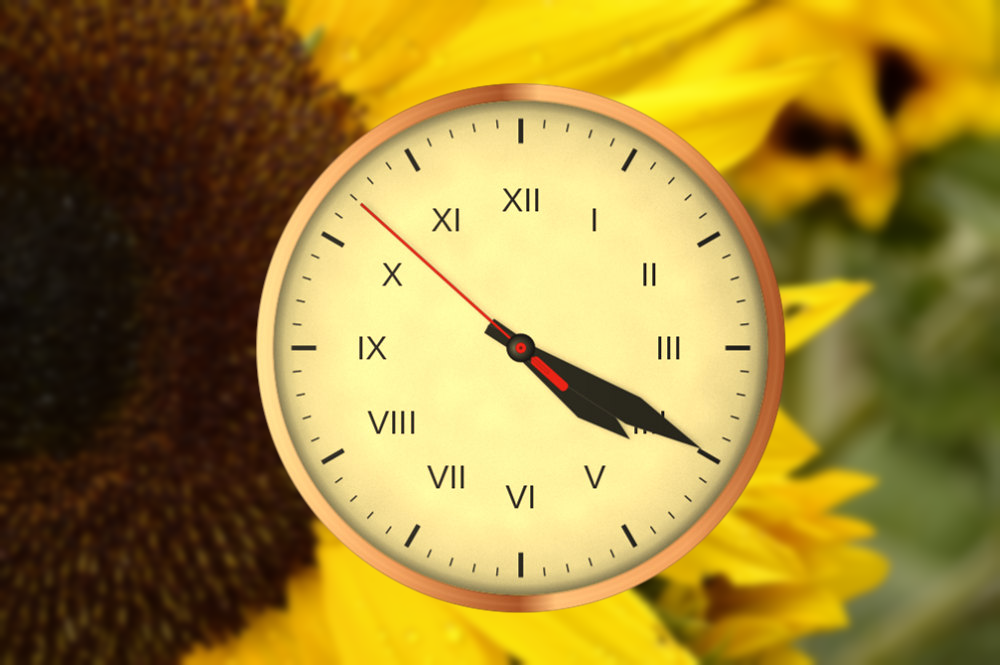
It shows 4h19m52s
